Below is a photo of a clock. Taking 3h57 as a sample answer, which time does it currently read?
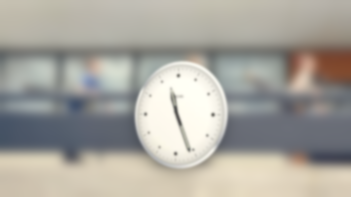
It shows 11h26
